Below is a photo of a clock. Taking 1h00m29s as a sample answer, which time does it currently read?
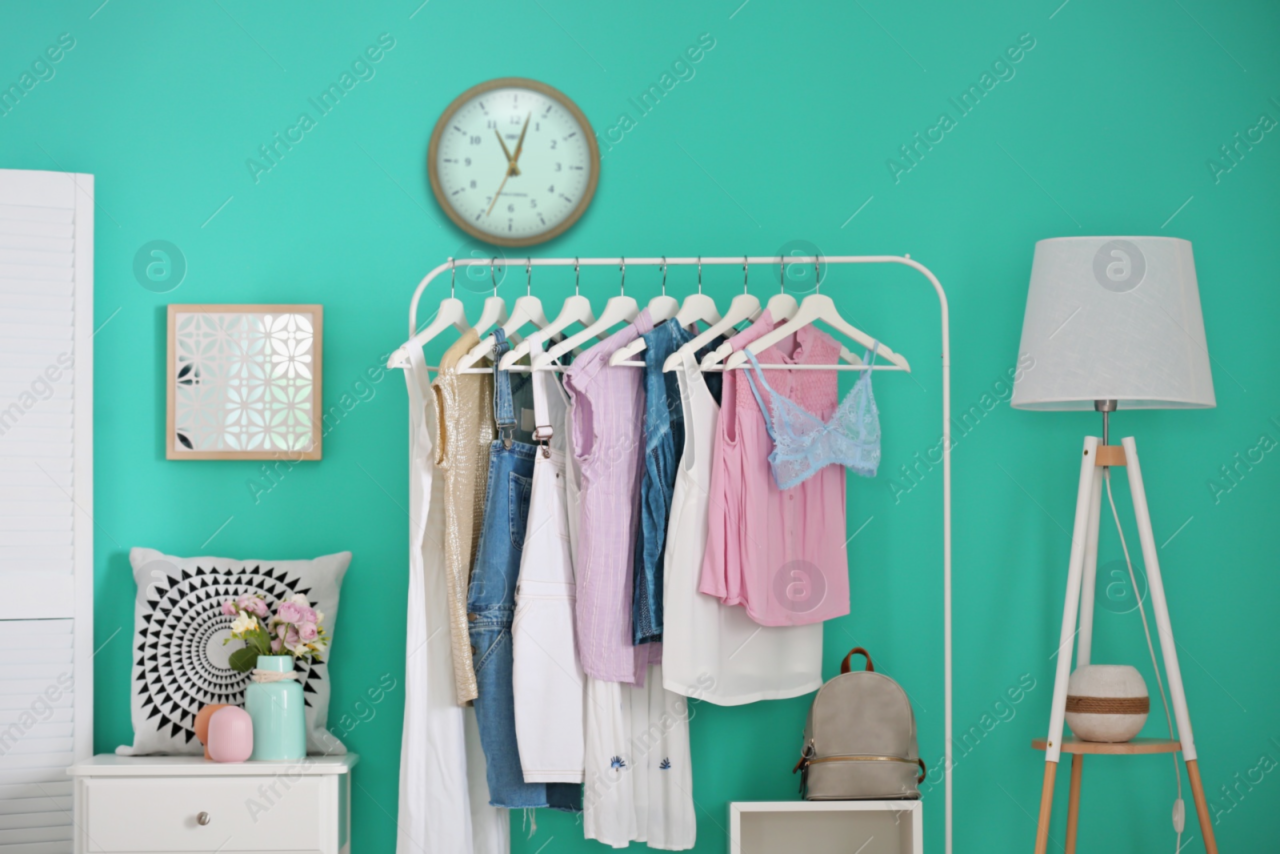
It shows 11h02m34s
